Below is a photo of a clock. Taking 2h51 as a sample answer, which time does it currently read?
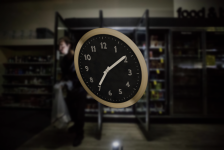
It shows 7h09
